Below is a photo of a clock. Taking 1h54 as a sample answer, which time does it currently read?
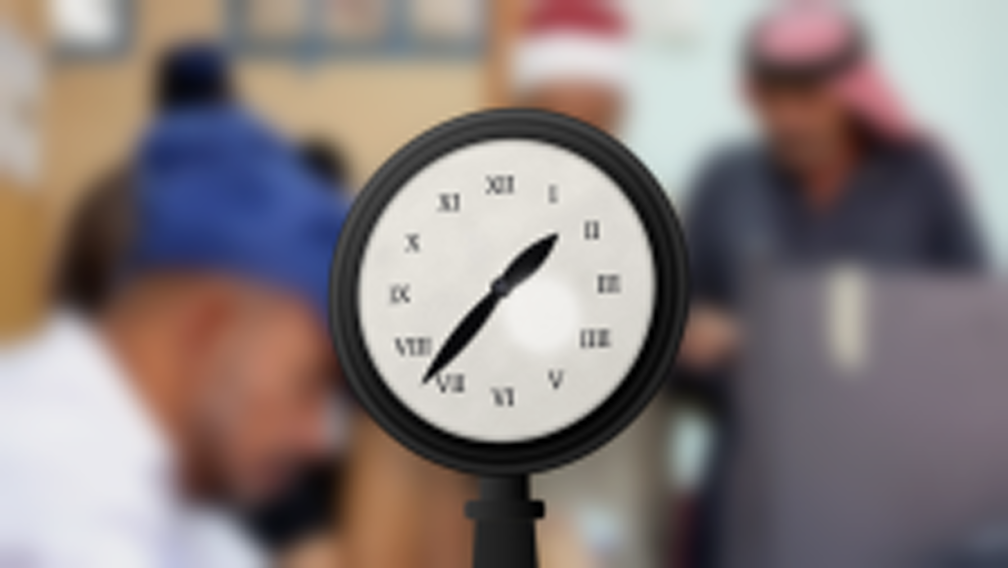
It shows 1h37
